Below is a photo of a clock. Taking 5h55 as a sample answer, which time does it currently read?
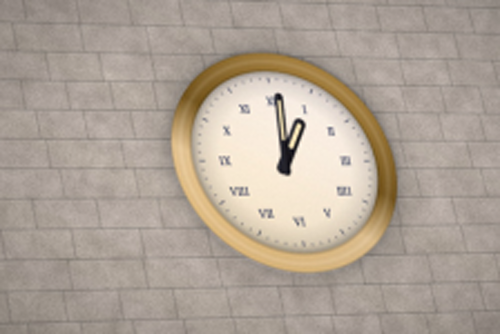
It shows 1h01
